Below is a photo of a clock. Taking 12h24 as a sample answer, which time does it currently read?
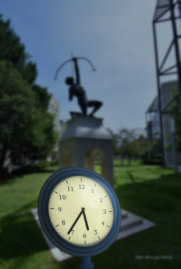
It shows 5h36
